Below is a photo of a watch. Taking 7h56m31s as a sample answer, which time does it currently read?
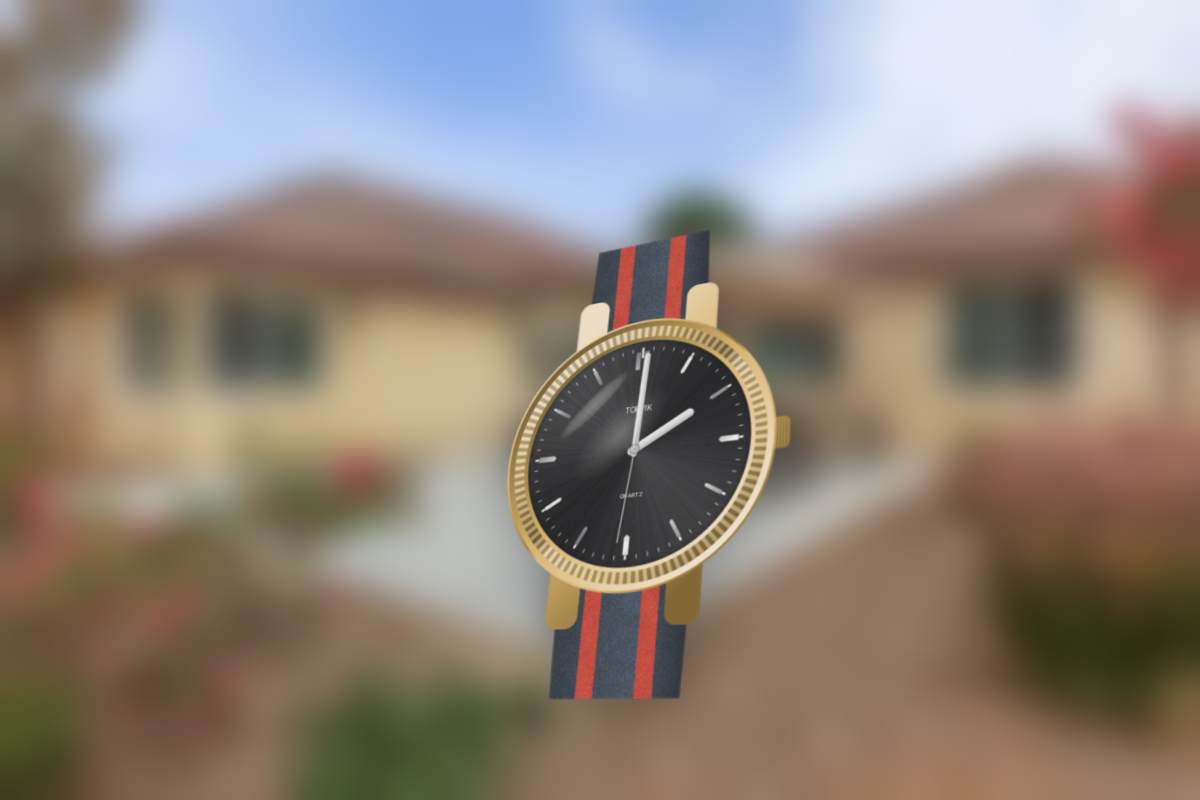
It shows 2h00m31s
